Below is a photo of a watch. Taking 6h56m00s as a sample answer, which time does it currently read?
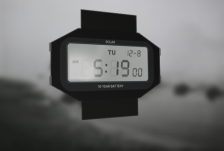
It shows 5h19m00s
